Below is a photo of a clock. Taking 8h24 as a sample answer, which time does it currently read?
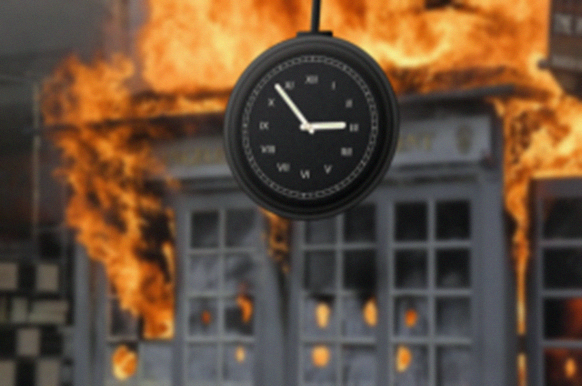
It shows 2h53
